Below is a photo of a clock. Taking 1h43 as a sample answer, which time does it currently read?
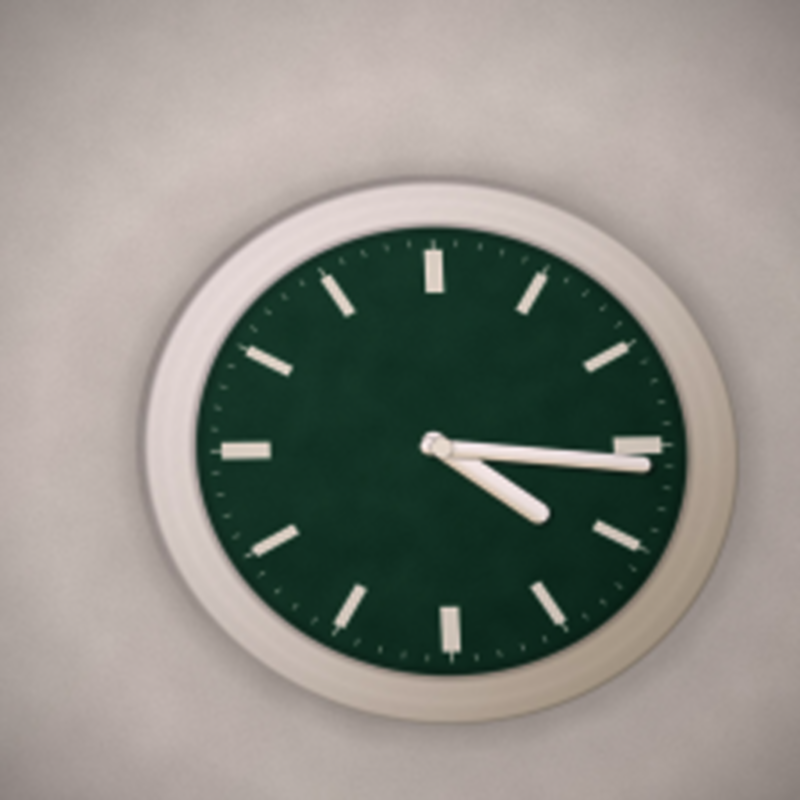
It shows 4h16
